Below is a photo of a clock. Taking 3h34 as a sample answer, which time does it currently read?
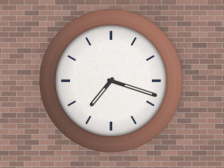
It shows 7h18
